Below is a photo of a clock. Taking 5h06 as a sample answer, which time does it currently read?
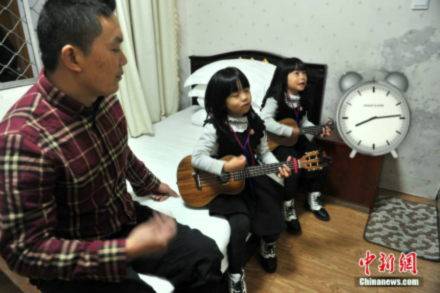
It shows 8h14
